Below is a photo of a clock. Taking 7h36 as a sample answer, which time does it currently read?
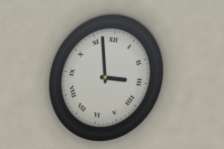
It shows 2h57
